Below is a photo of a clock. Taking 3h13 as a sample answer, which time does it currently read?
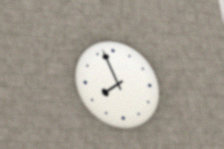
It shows 7h57
